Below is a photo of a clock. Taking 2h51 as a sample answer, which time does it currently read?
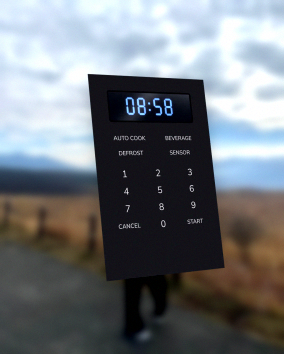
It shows 8h58
